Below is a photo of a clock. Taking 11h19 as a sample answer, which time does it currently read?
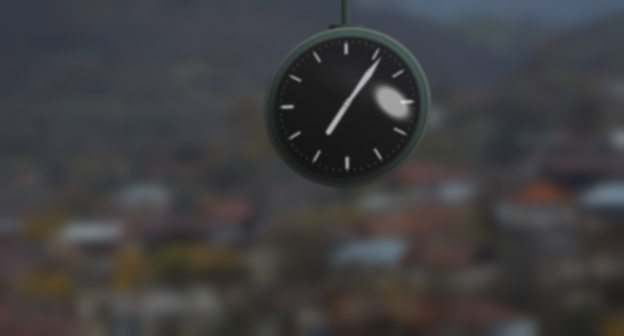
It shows 7h06
